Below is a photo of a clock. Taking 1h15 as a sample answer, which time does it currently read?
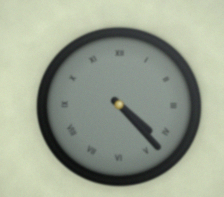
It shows 4h23
